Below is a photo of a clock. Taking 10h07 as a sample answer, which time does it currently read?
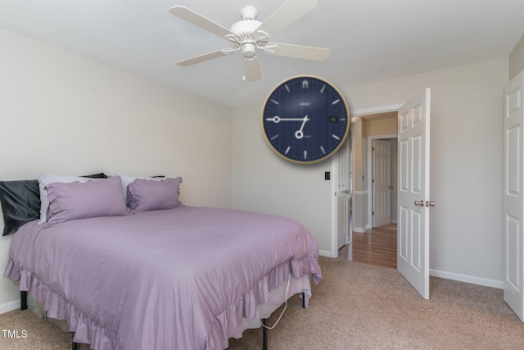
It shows 6h45
